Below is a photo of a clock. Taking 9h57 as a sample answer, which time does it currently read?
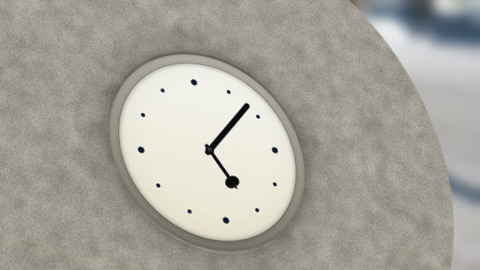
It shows 5h08
